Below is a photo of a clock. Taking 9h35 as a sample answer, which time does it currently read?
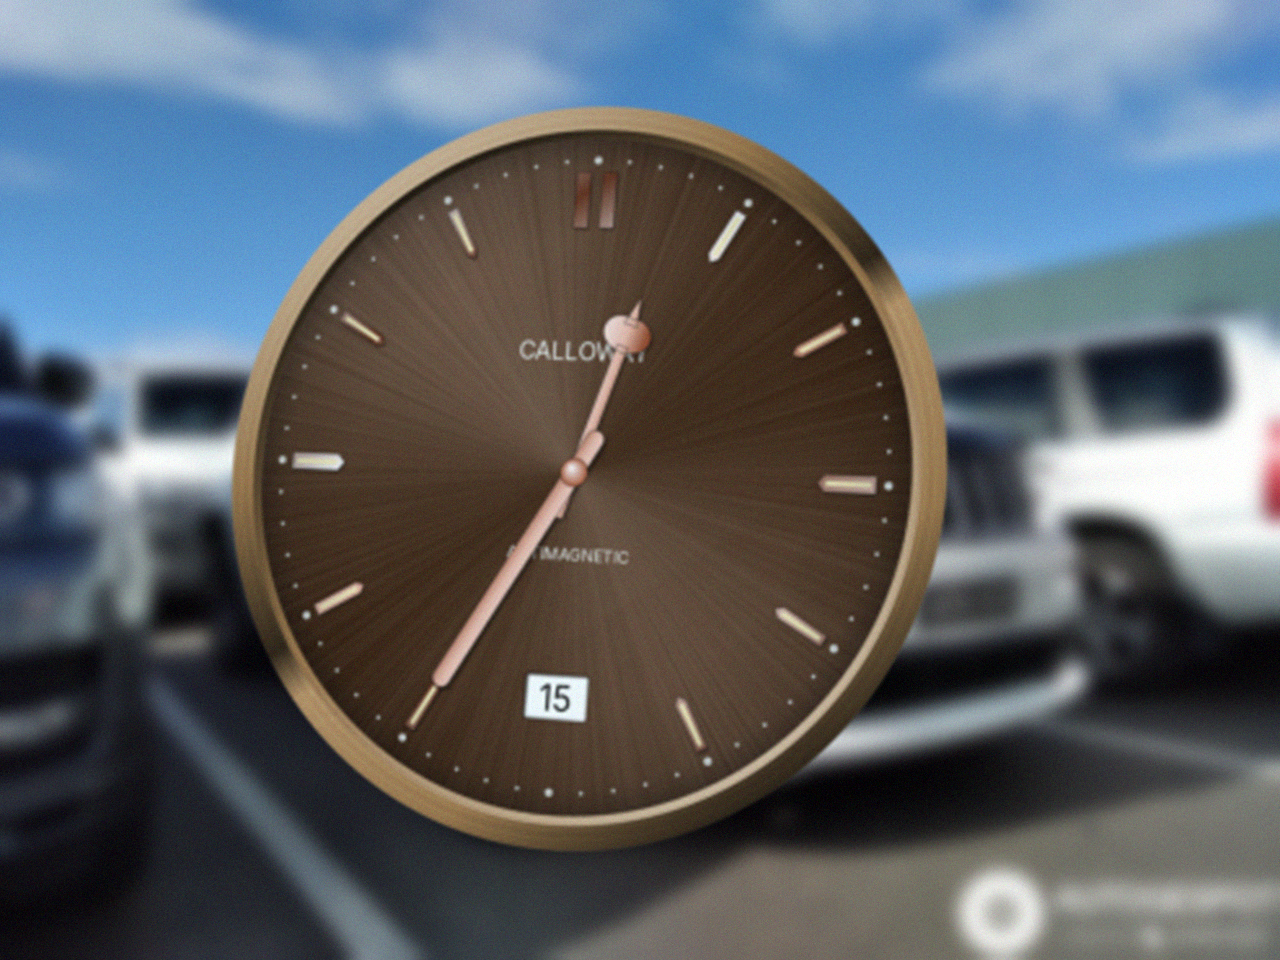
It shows 12h35
